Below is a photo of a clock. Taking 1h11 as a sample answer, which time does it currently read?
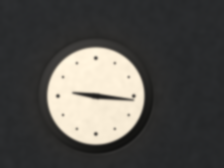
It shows 9h16
